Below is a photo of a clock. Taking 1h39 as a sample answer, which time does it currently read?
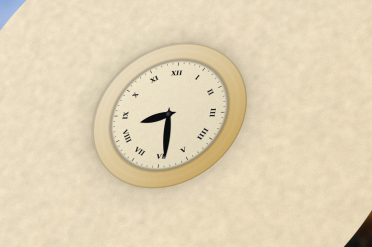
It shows 8h29
